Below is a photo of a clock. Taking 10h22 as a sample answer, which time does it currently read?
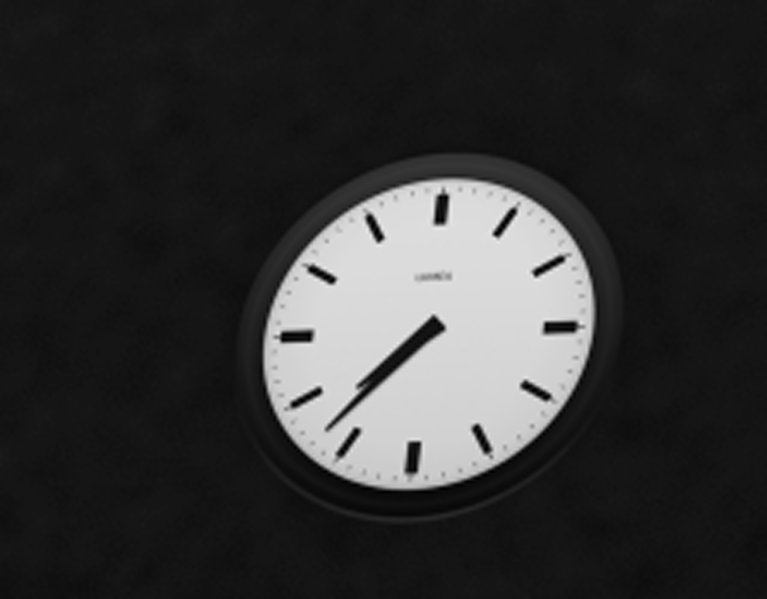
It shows 7h37
